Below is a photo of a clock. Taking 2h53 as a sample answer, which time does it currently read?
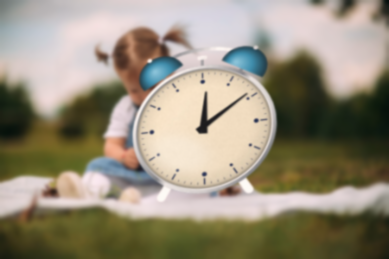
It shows 12h09
